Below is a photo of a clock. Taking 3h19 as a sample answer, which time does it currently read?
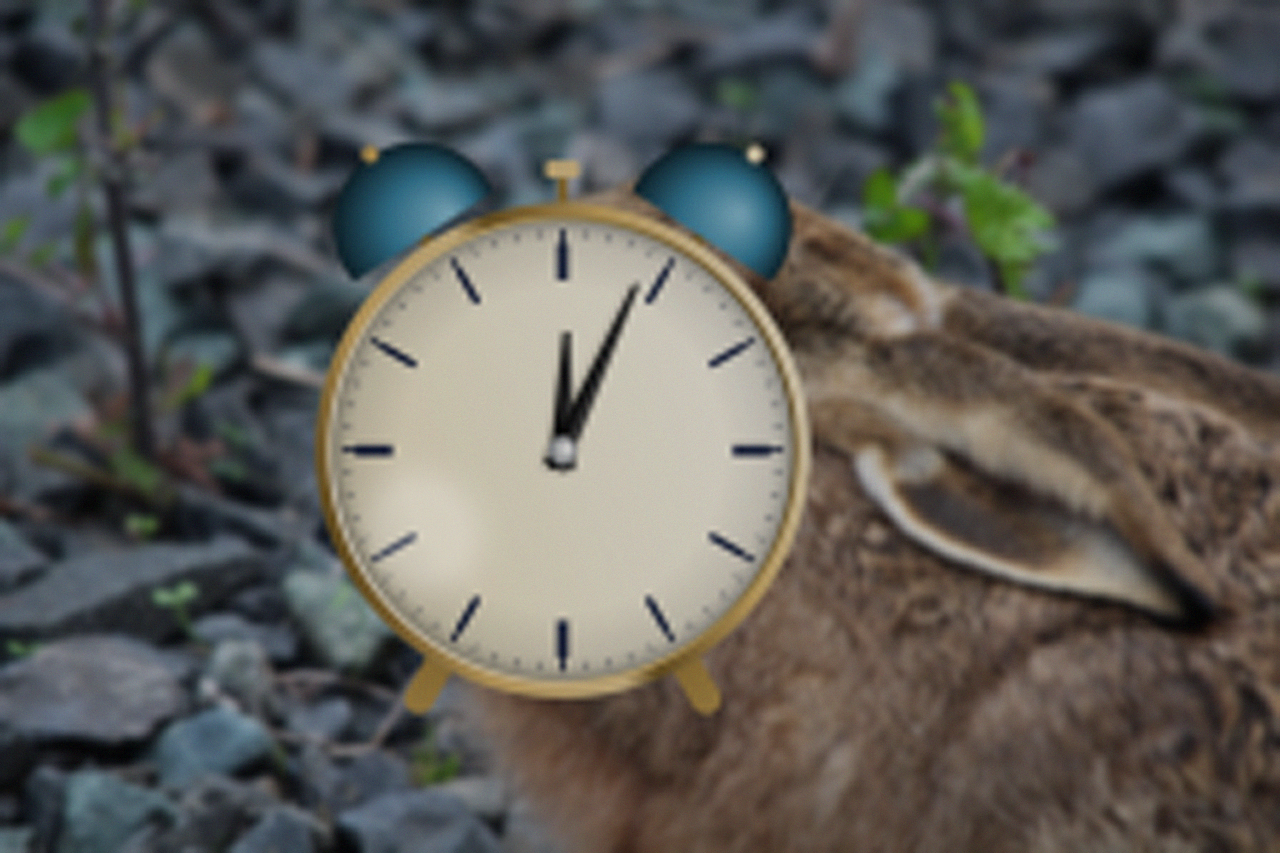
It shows 12h04
